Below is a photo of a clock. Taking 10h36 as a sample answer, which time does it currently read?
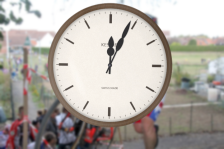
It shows 12h04
